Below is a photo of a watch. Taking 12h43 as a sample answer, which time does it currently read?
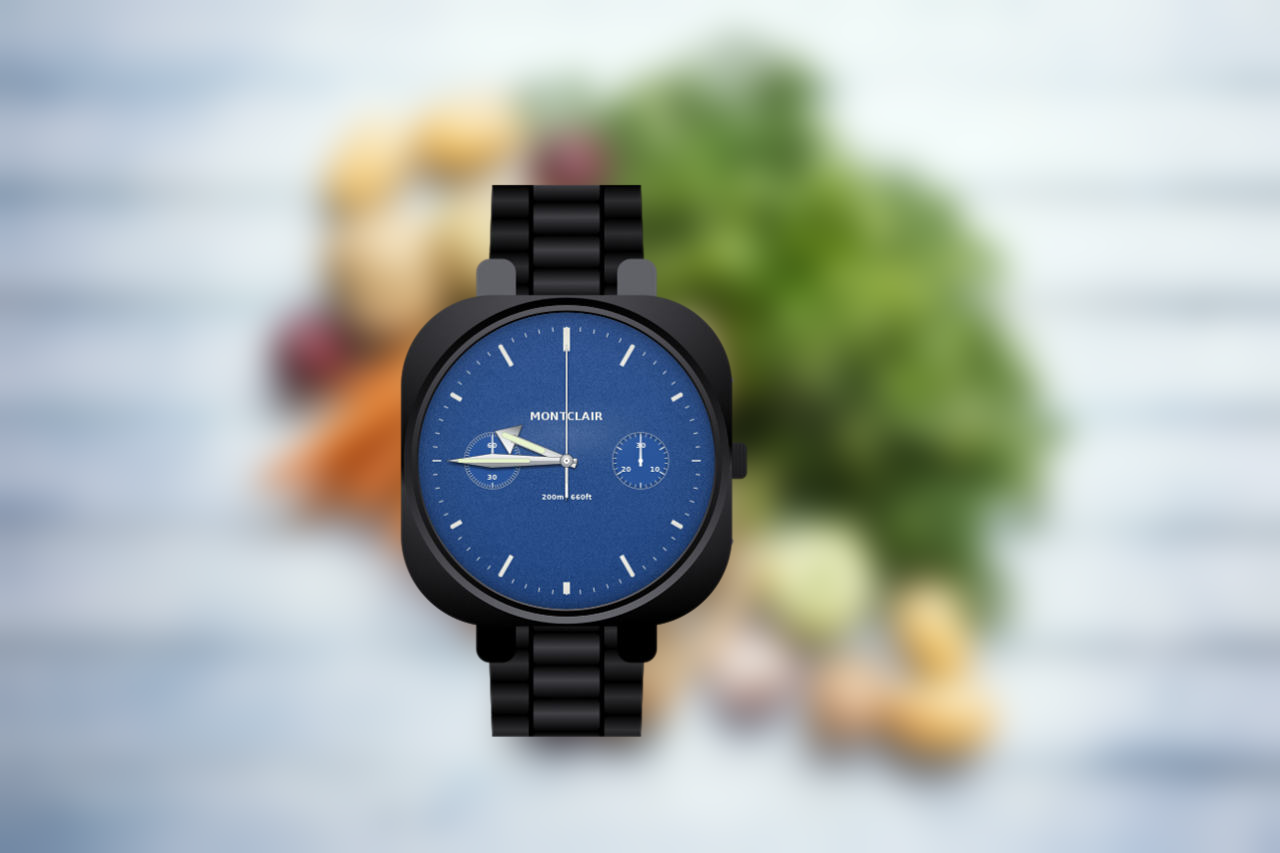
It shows 9h45
